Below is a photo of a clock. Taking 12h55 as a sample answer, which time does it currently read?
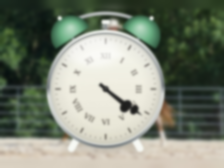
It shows 4h21
